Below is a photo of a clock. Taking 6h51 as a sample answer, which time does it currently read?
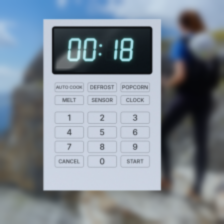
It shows 0h18
